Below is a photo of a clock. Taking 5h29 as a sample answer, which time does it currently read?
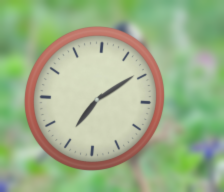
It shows 7h09
